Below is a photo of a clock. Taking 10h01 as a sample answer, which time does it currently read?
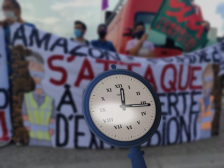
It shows 12h16
